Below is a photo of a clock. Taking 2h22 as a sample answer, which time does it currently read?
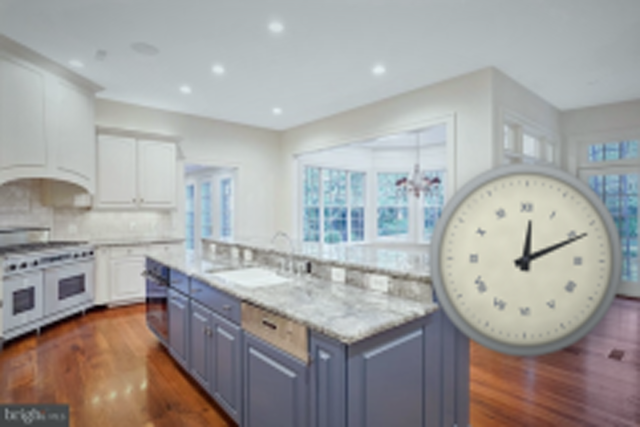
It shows 12h11
